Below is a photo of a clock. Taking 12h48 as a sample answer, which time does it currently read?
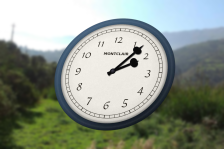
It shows 2h07
